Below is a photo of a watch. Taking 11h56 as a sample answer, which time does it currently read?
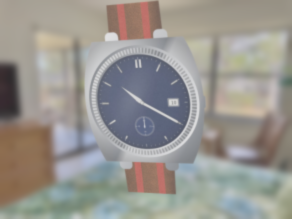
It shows 10h20
